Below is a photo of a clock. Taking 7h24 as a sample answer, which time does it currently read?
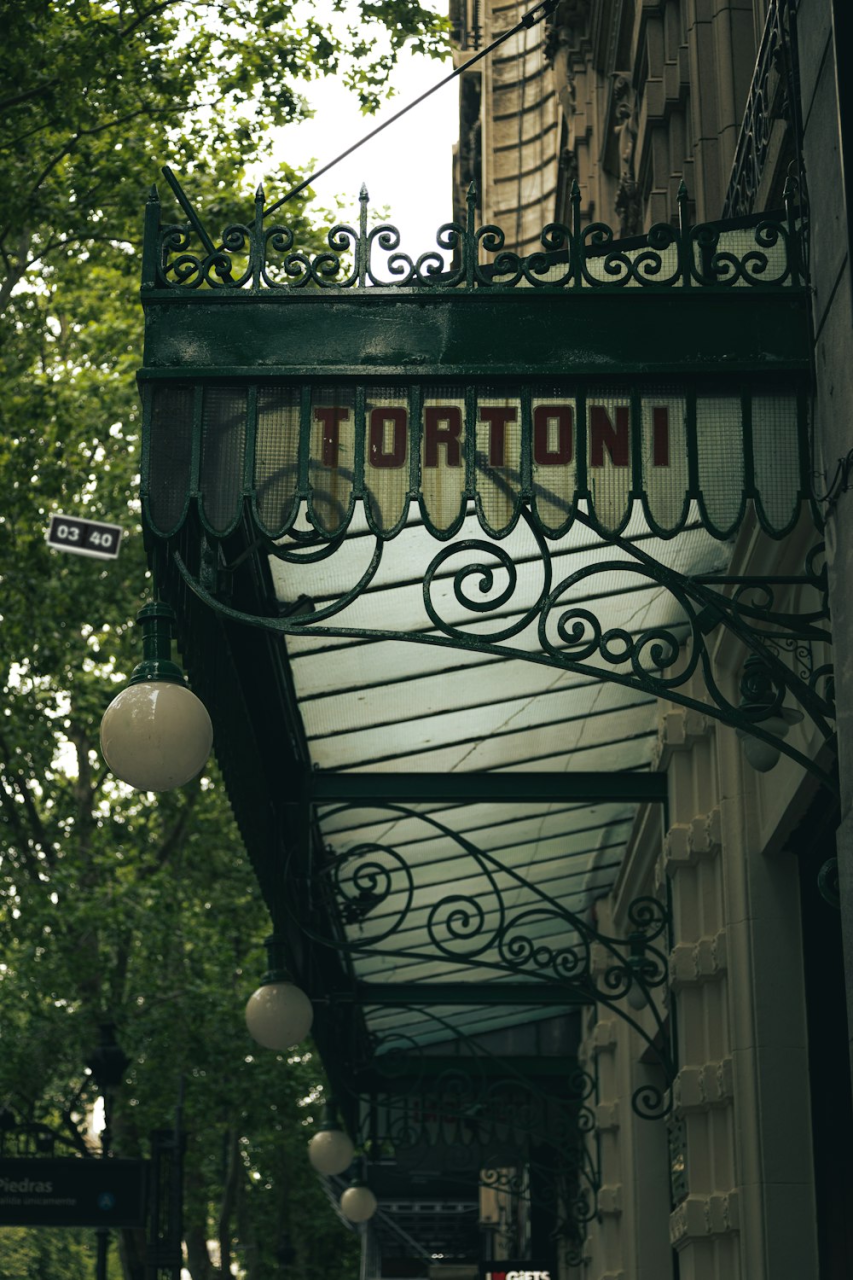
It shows 3h40
